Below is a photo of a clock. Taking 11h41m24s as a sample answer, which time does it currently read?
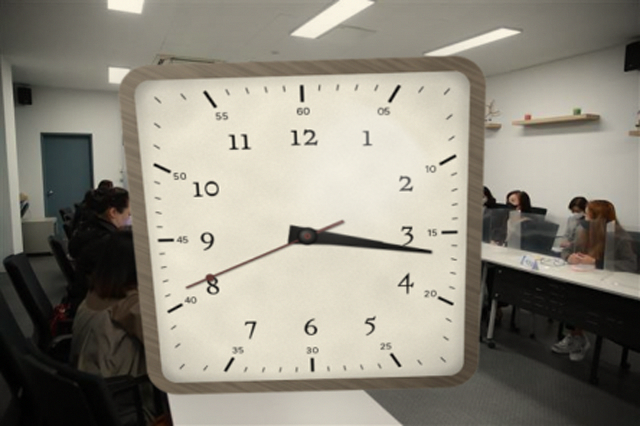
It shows 3h16m41s
